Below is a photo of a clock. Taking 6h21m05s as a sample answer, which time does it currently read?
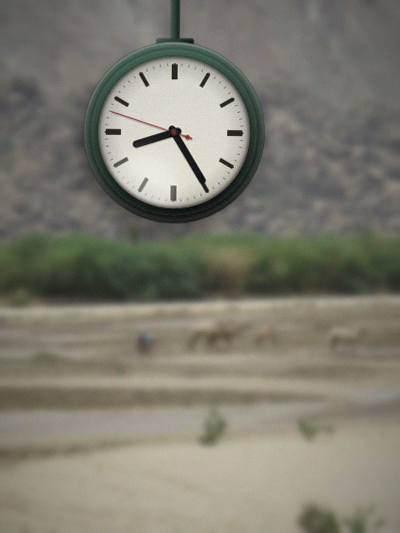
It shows 8h24m48s
